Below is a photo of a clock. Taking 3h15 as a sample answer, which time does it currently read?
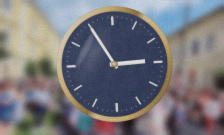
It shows 2h55
